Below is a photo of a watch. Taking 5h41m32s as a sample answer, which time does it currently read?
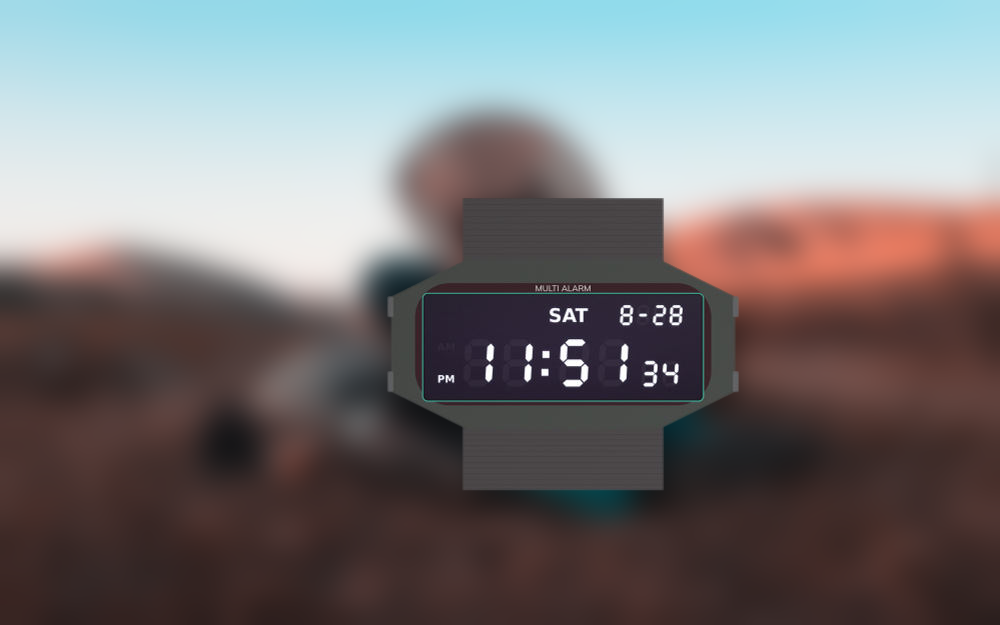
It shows 11h51m34s
